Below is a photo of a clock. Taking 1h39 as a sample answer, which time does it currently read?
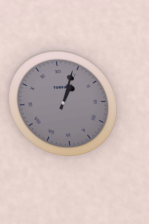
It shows 1h04
